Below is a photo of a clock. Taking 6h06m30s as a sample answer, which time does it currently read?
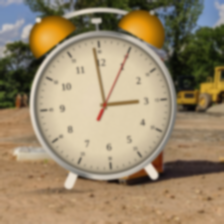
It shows 2h59m05s
